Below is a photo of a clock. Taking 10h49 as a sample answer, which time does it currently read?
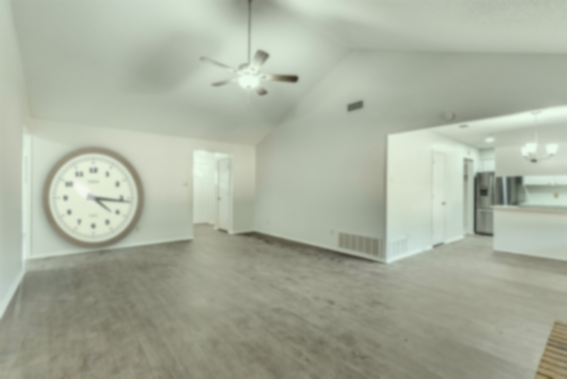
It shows 4h16
